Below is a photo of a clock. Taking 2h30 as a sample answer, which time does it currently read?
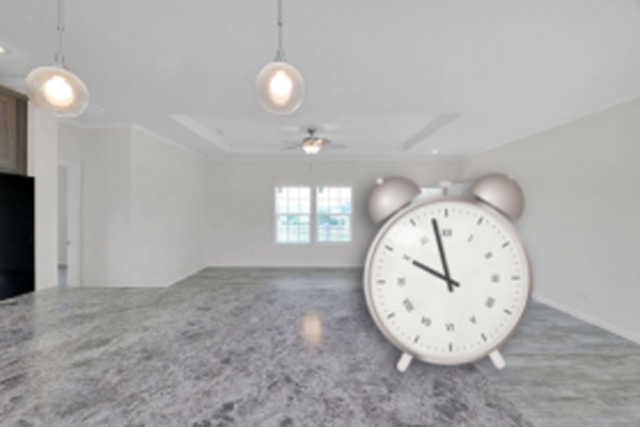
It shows 9h58
